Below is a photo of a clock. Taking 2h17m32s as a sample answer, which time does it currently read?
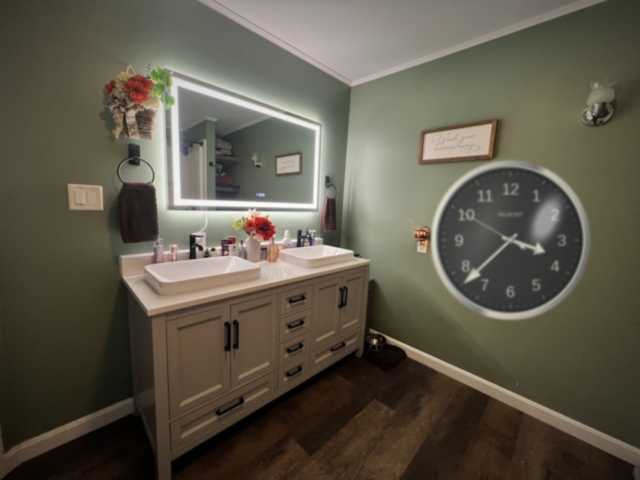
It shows 3h37m50s
